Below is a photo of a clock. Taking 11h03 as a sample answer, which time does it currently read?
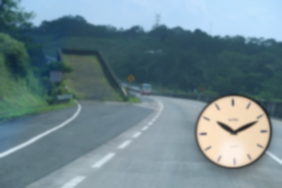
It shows 10h11
